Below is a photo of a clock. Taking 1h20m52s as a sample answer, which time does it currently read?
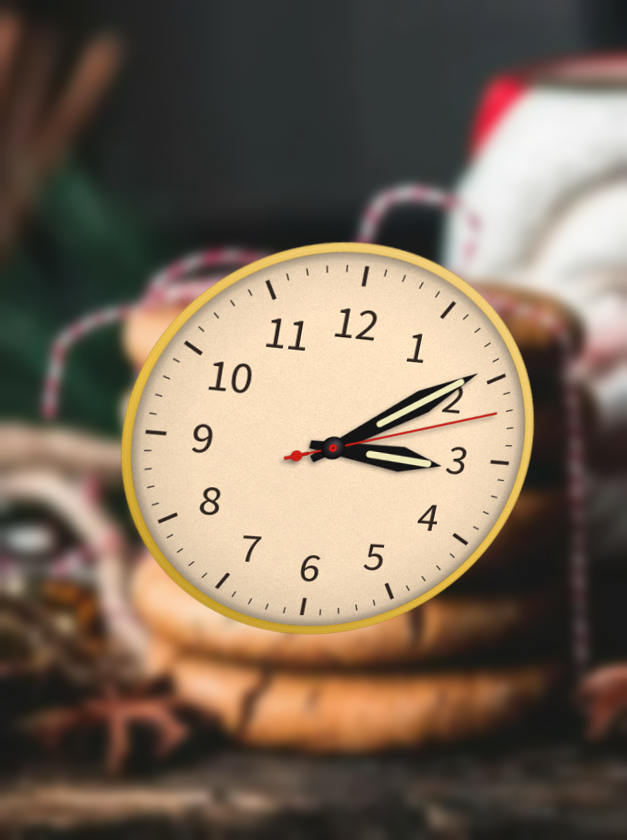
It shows 3h09m12s
